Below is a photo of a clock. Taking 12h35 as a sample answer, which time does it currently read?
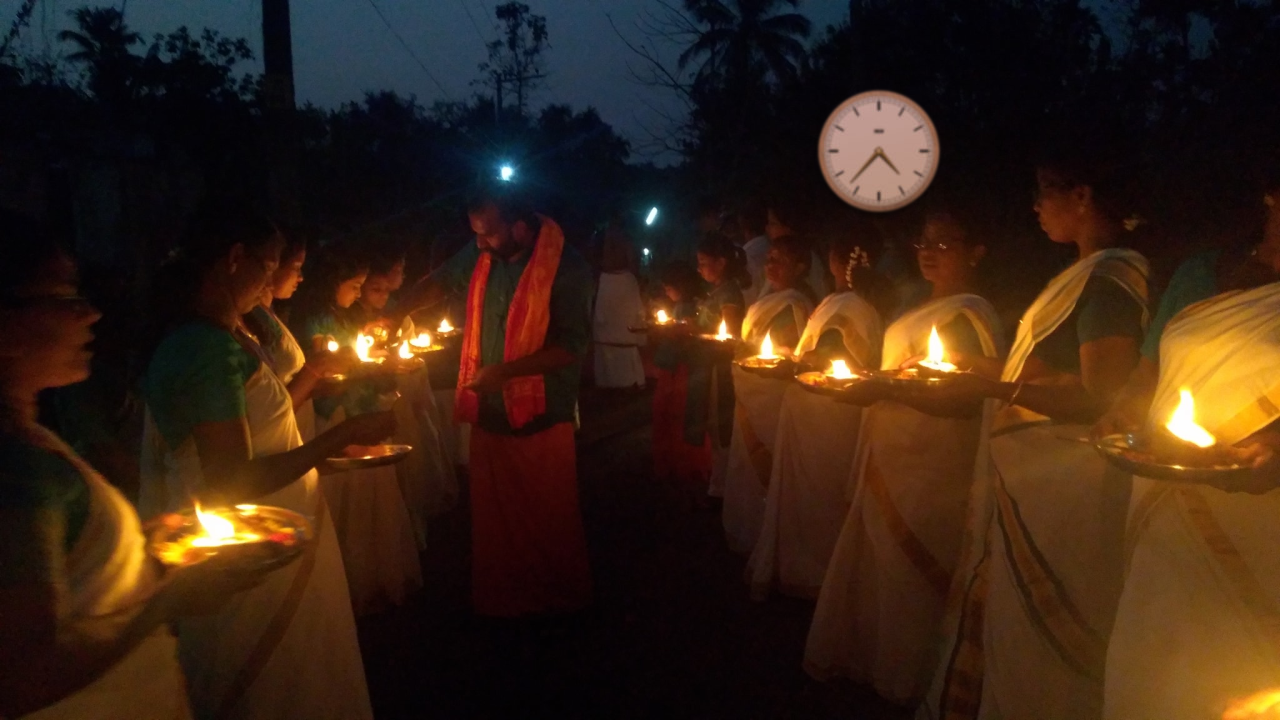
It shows 4h37
